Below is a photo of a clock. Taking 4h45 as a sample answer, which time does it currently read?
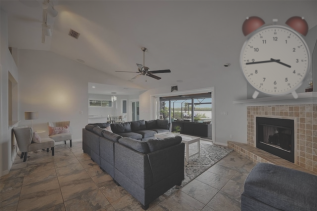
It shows 3h44
